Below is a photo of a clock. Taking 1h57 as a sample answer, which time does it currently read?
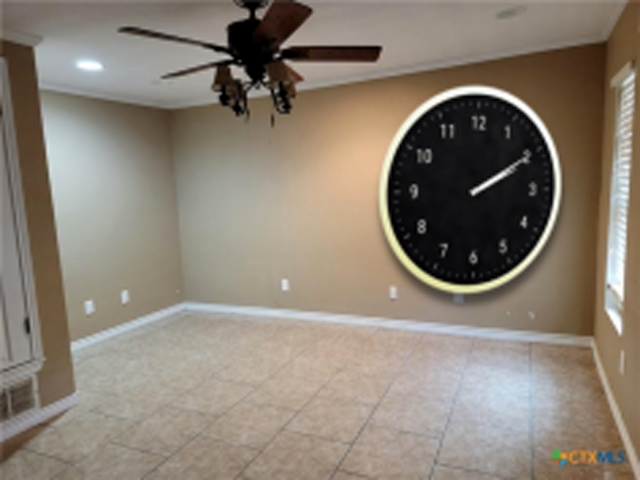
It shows 2h10
